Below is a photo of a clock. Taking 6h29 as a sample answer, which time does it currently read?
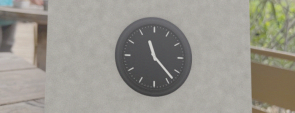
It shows 11h23
